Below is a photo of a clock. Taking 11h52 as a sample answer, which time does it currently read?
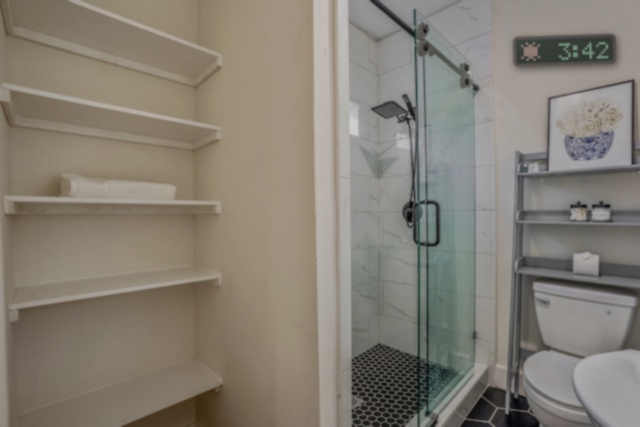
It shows 3h42
